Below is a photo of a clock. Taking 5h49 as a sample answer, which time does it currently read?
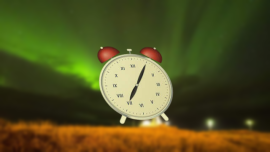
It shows 7h05
